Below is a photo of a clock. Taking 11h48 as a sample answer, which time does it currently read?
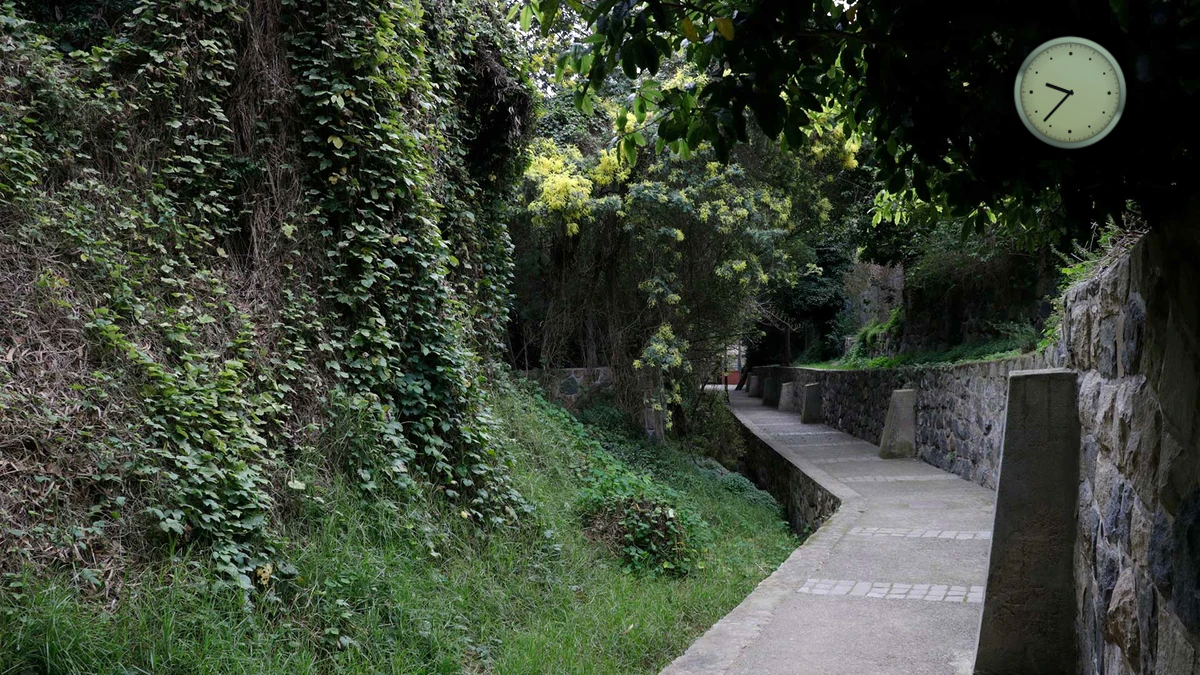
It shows 9h37
